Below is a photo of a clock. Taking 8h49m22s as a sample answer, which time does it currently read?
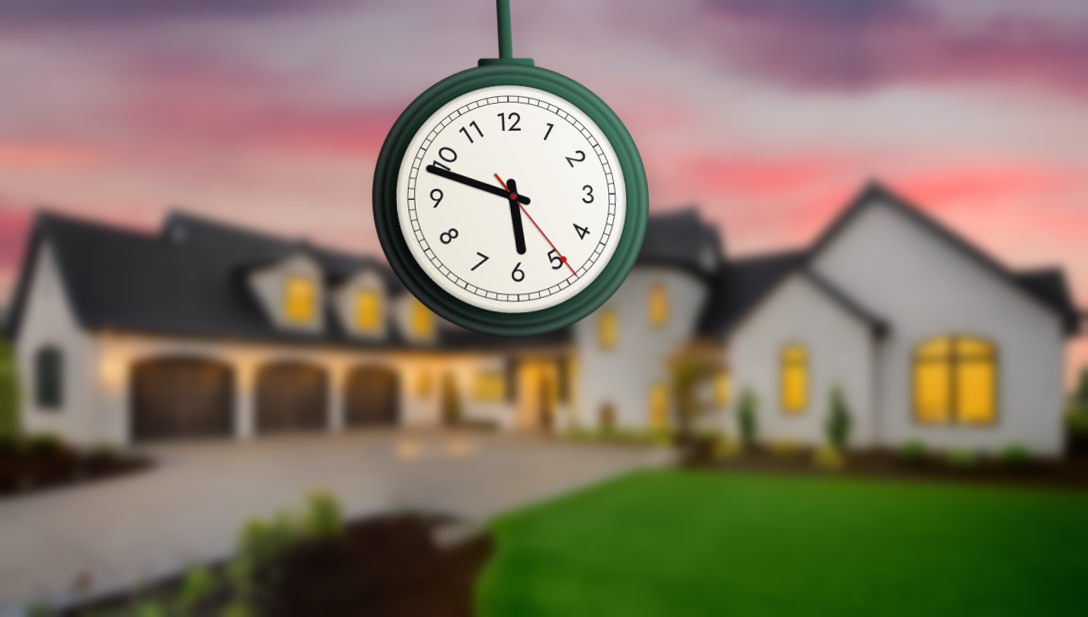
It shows 5h48m24s
